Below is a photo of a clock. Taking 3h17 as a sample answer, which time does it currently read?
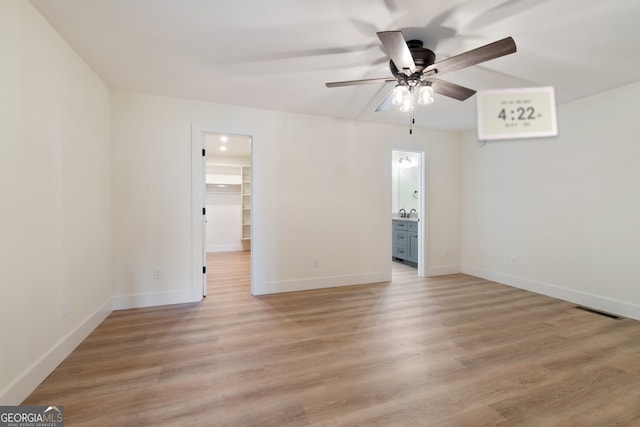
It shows 4h22
